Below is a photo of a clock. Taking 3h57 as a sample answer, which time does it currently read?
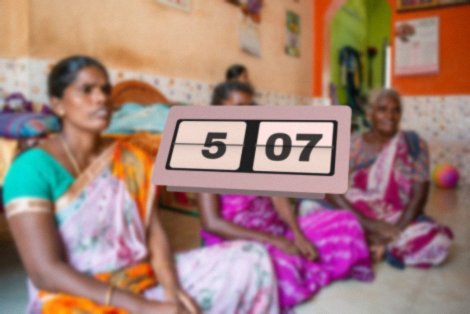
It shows 5h07
